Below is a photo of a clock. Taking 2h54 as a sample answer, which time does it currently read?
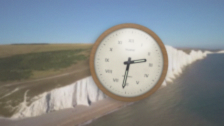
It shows 2h31
